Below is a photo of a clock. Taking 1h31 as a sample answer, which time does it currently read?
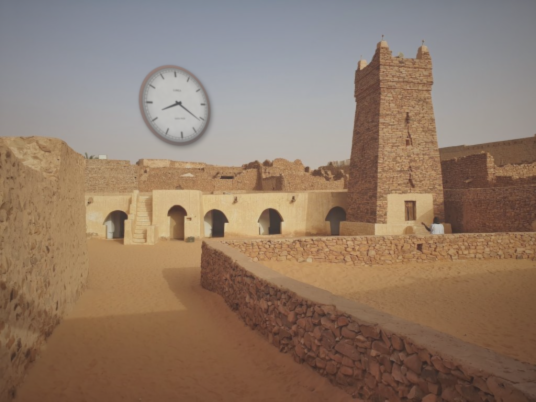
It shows 8h21
